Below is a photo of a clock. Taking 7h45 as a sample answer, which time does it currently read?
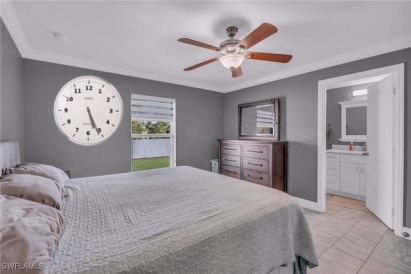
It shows 5h26
